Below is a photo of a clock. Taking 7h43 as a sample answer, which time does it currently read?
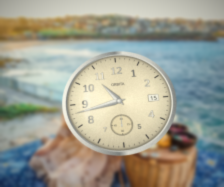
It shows 10h43
